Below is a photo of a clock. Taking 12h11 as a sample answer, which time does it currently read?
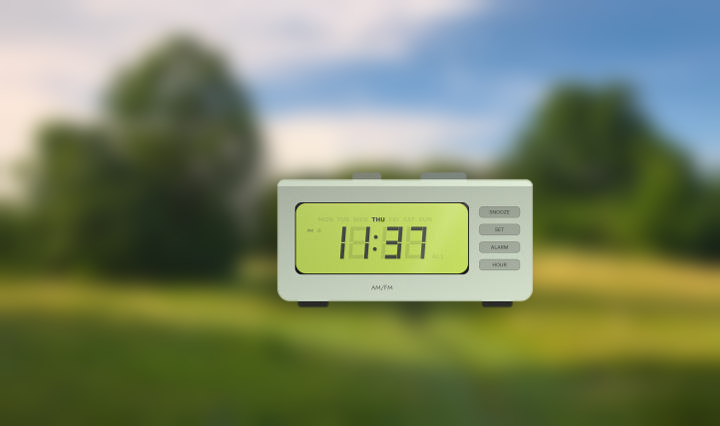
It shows 11h37
